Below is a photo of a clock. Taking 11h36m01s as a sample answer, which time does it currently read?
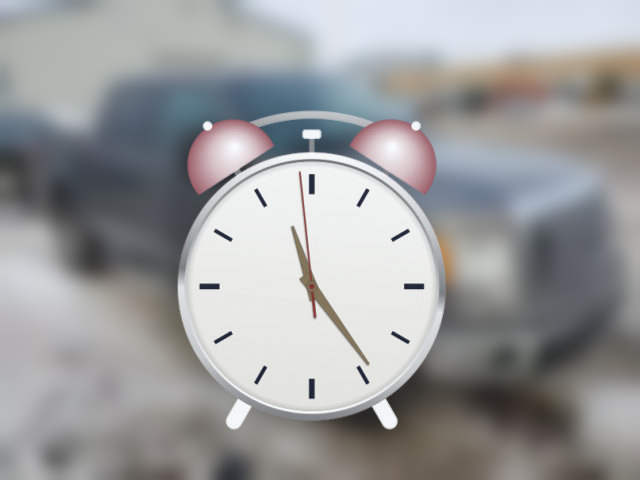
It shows 11h23m59s
